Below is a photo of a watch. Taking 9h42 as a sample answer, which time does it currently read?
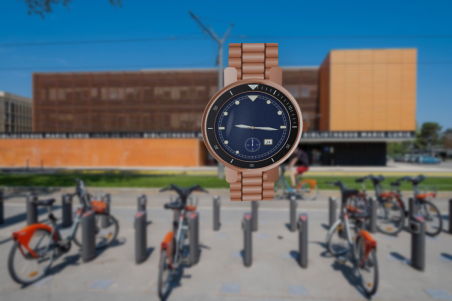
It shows 9h16
